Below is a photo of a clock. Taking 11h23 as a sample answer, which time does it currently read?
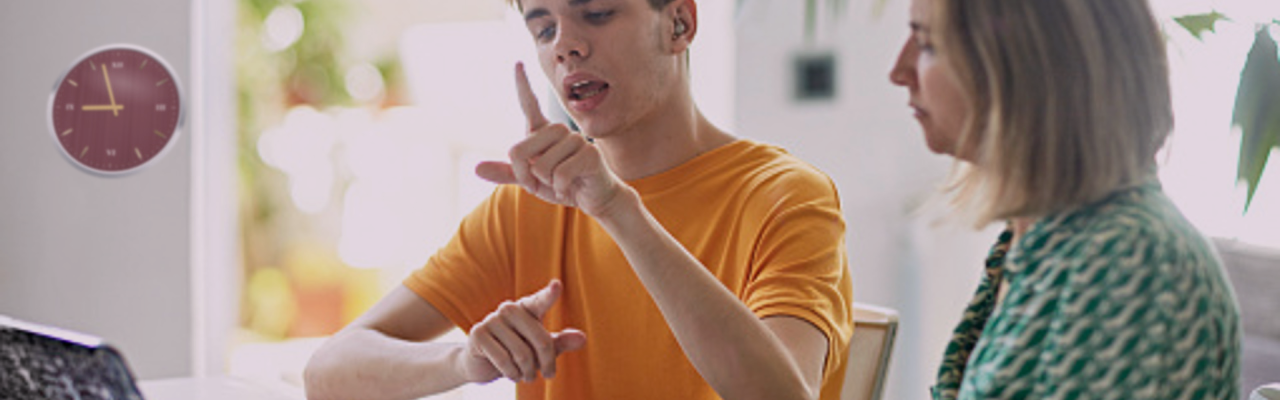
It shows 8h57
